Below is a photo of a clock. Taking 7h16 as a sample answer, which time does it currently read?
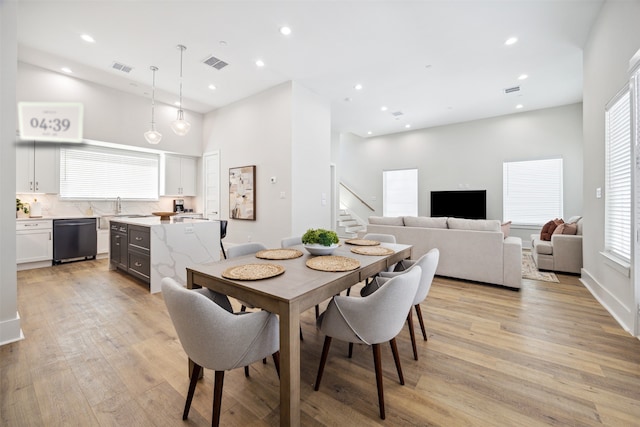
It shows 4h39
